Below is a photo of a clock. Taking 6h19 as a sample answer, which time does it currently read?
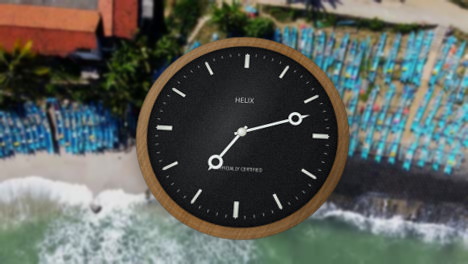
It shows 7h12
